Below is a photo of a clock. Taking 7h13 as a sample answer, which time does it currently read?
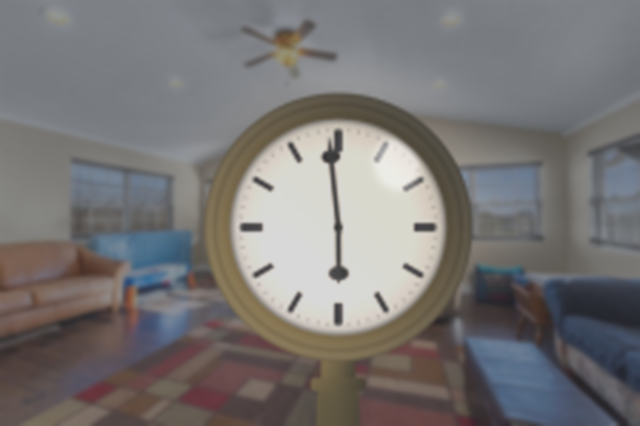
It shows 5h59
